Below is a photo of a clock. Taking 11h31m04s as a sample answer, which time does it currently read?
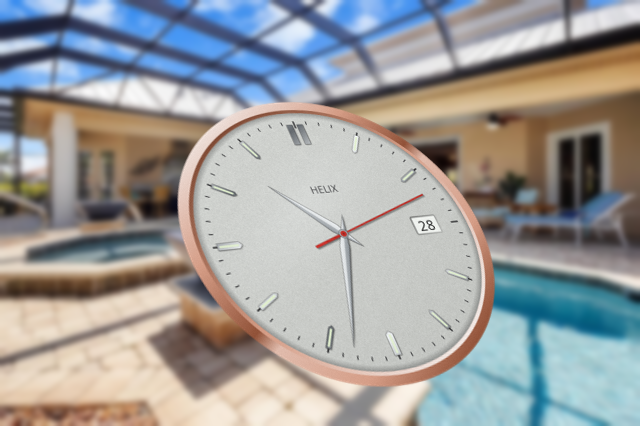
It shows 10h33m12s
